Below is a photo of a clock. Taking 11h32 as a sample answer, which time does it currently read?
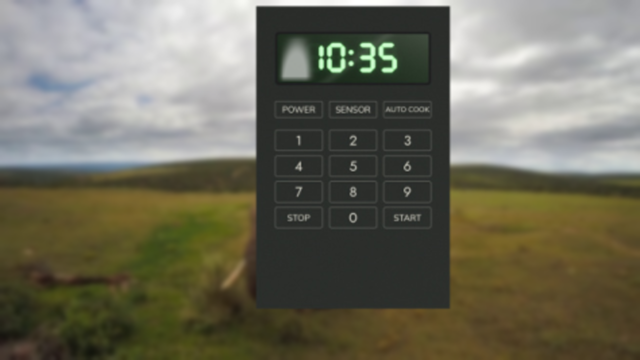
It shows 10h35
